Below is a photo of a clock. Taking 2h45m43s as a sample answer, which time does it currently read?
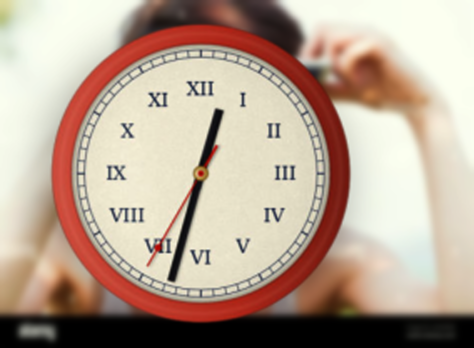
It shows 12h32m35s
